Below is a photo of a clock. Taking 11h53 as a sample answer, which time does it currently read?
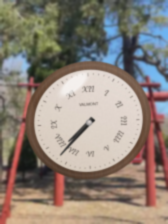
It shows 7h37
